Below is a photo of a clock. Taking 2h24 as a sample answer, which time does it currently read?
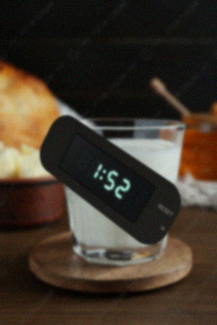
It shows 1h52
